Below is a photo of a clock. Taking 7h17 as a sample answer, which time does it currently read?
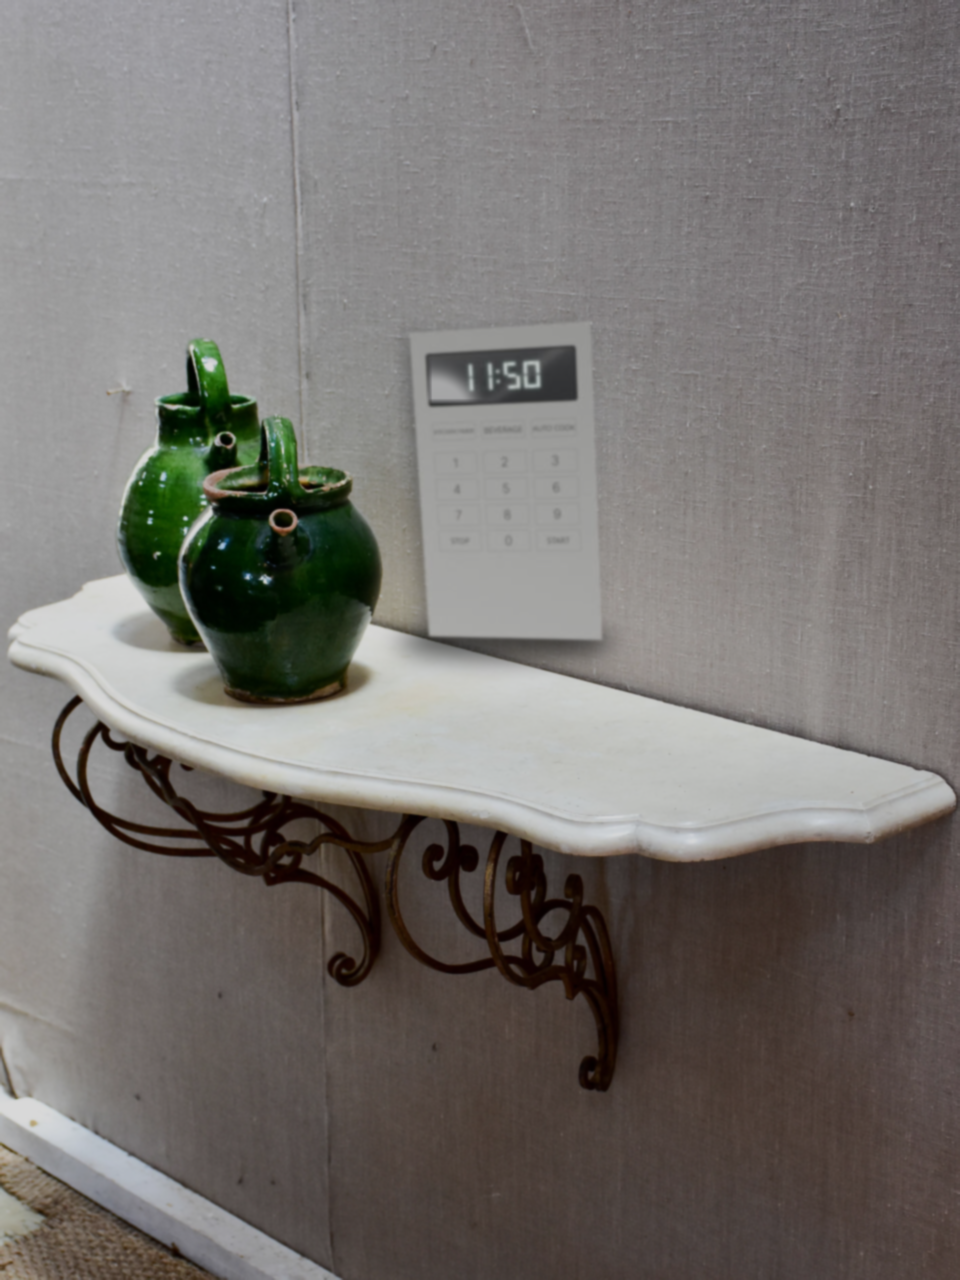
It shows 11h50
